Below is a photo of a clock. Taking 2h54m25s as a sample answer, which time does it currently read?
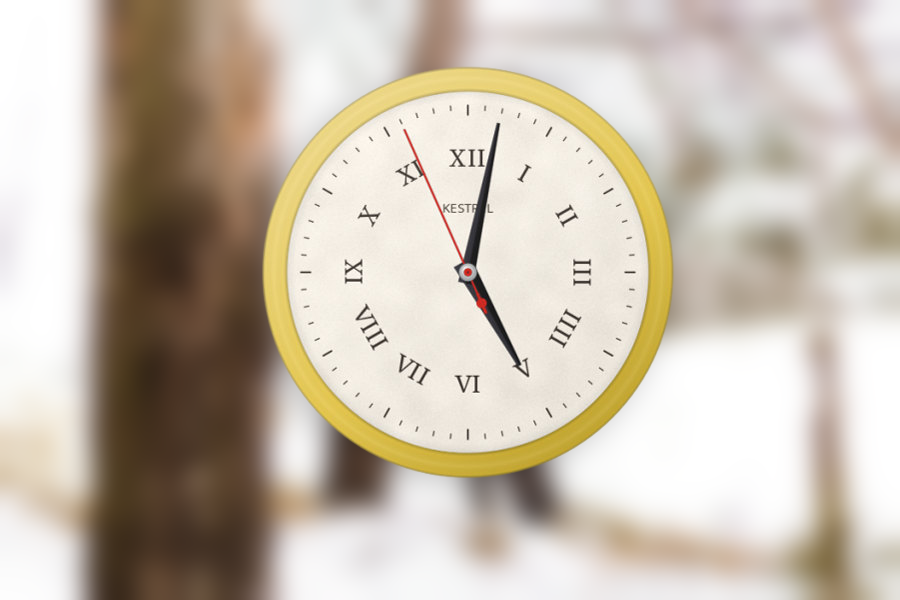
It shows 5h01m56s
